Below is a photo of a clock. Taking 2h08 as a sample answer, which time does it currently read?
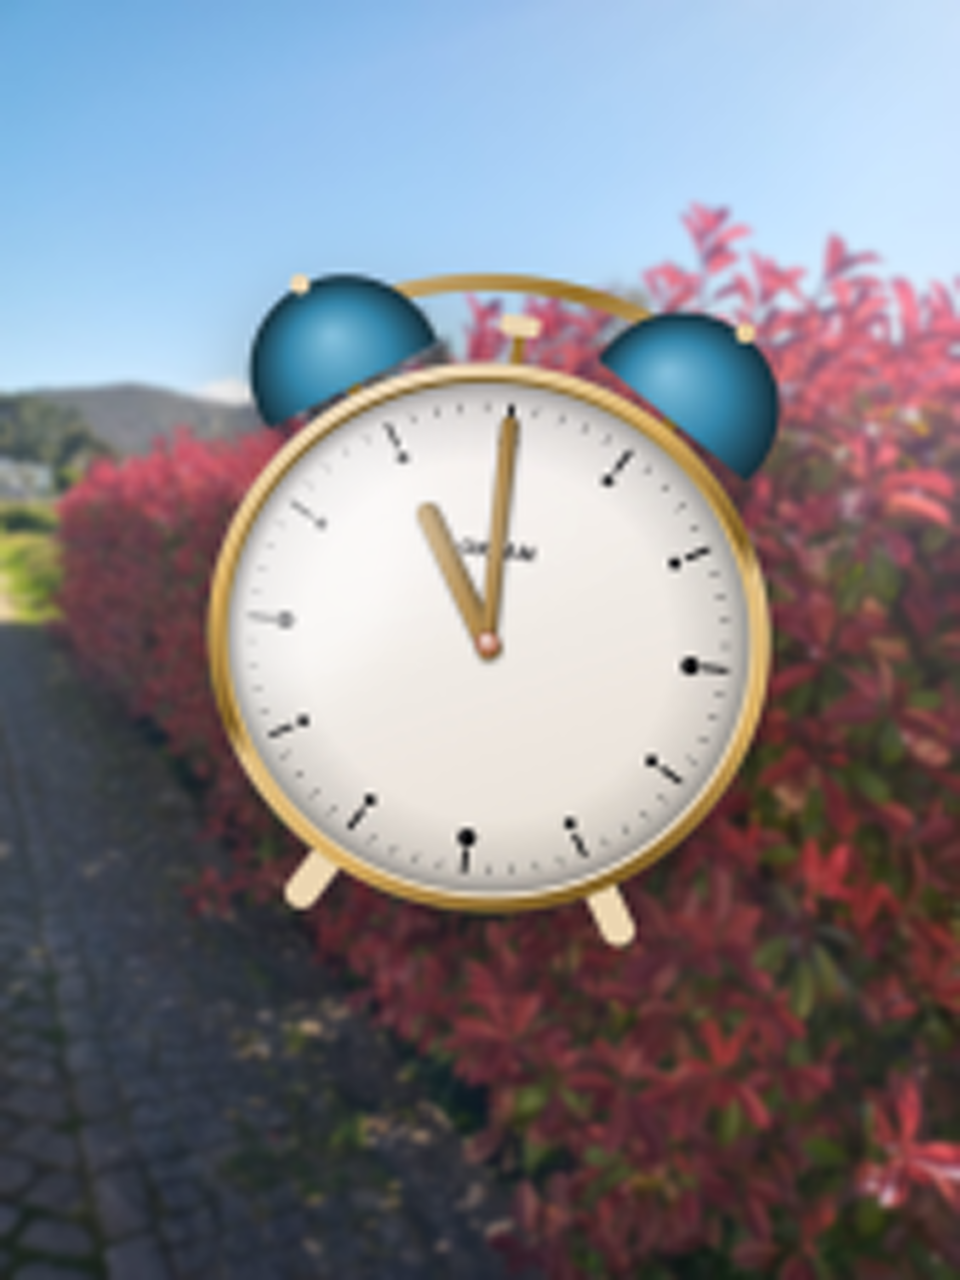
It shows 11h00
